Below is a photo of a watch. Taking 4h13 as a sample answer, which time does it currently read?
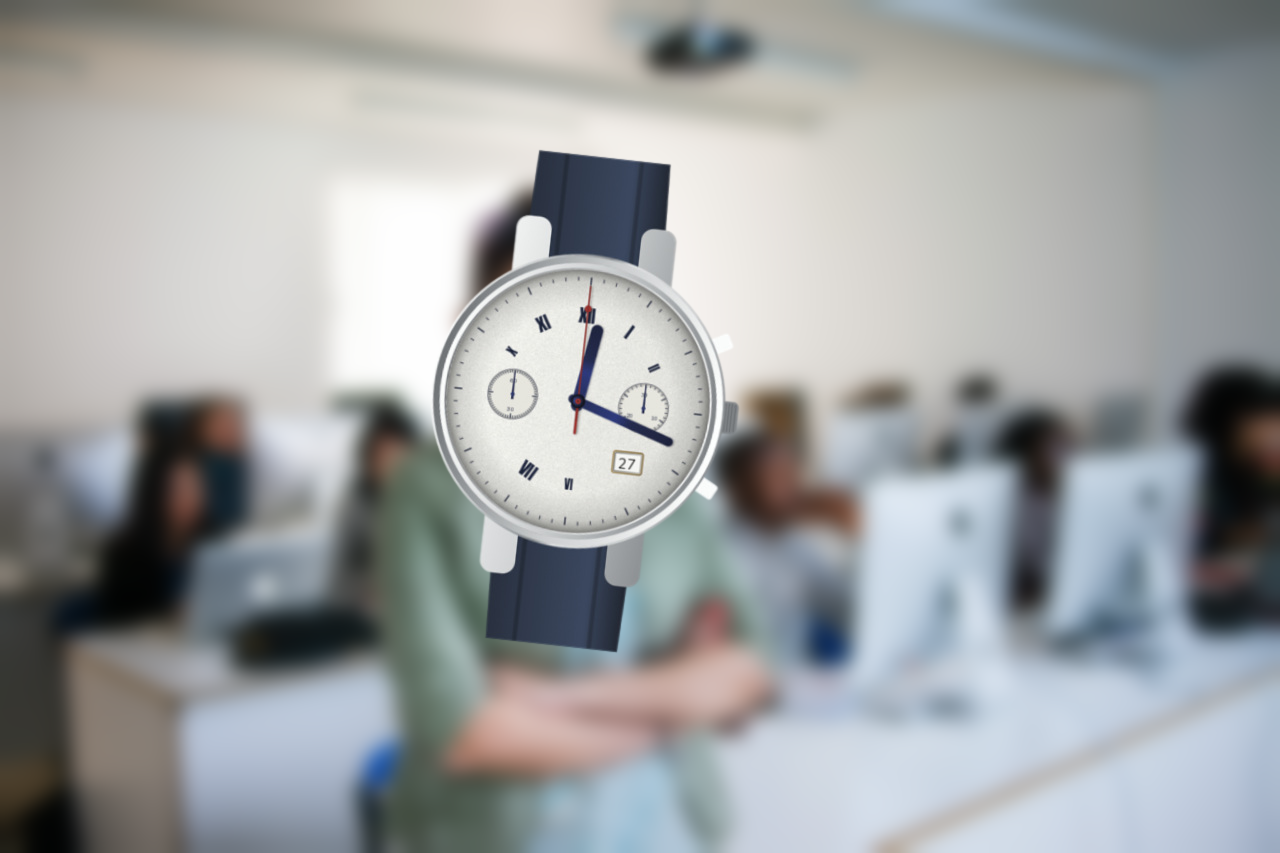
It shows 12h18
